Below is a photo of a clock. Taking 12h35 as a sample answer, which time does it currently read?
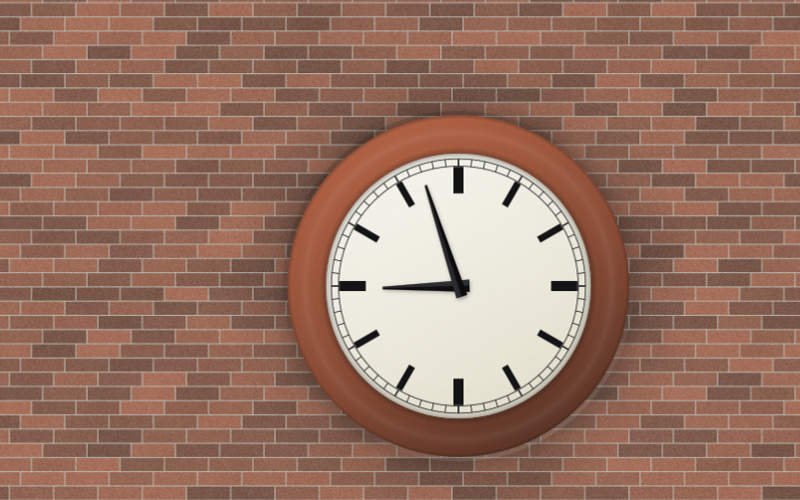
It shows 8h57
